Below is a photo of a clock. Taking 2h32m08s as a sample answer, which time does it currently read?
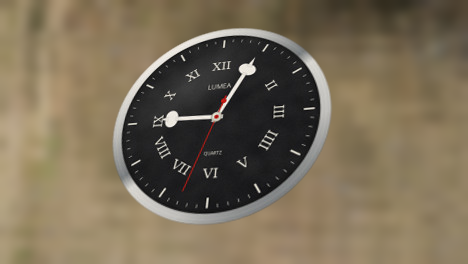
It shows 9h04m33s
